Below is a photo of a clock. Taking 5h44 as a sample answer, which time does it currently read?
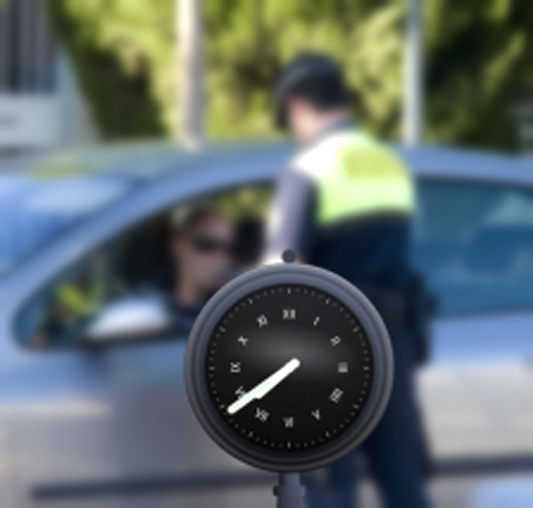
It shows 7h39
